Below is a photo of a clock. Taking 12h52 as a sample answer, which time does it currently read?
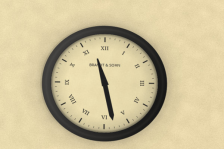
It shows 11h28
